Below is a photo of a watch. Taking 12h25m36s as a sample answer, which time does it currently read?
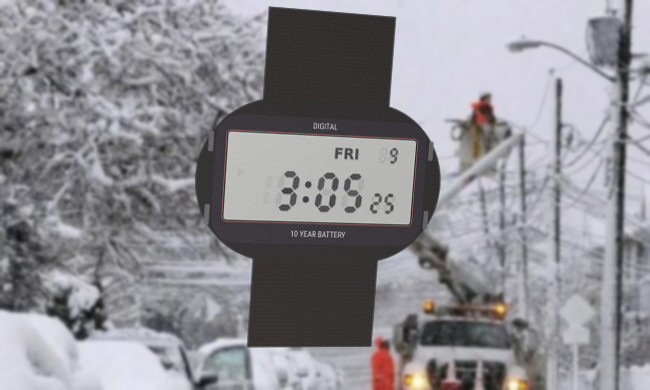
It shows 3h05m25s
